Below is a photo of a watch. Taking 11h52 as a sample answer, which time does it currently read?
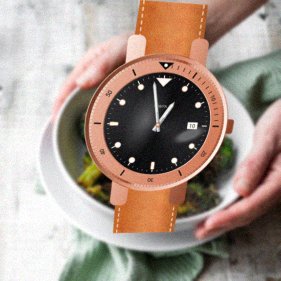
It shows 12h58
